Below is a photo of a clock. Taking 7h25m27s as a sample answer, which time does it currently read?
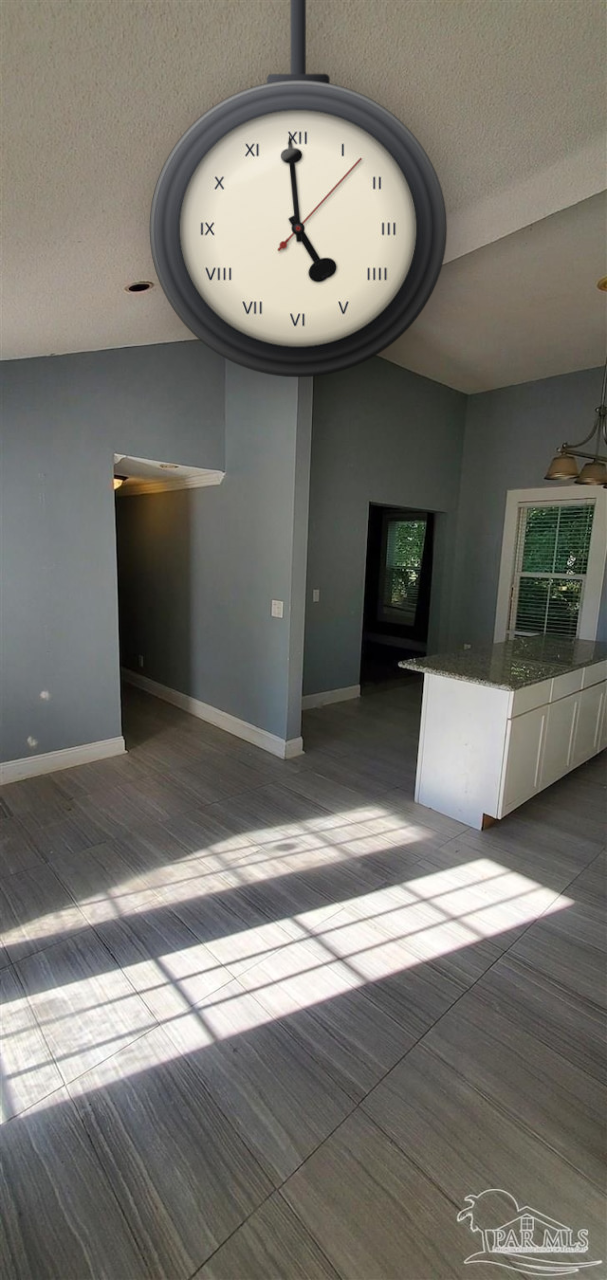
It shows 4h59m07s
